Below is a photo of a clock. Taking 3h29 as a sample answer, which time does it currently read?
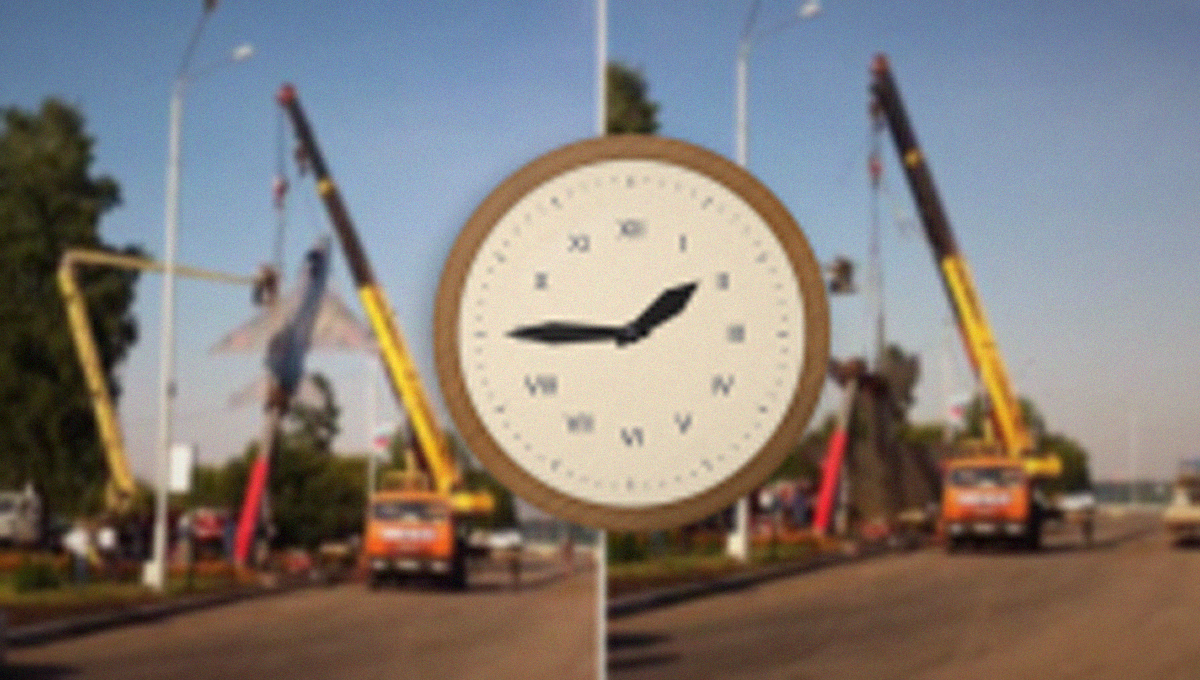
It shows 1h45
